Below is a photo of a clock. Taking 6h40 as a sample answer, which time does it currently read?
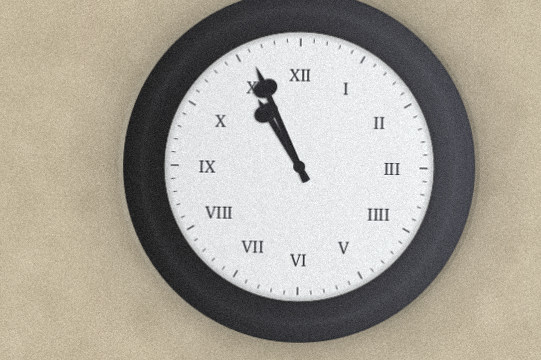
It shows 10h56
